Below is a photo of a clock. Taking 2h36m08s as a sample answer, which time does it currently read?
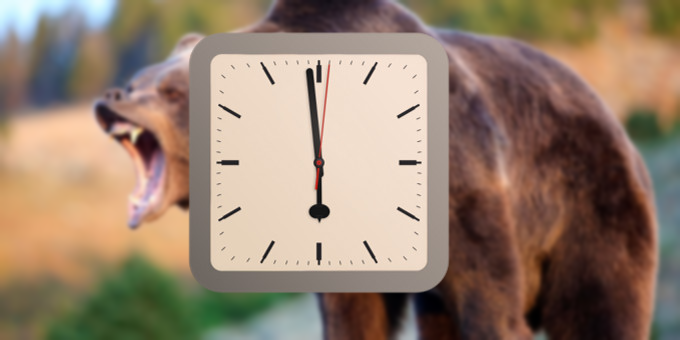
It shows 5h59m01s
